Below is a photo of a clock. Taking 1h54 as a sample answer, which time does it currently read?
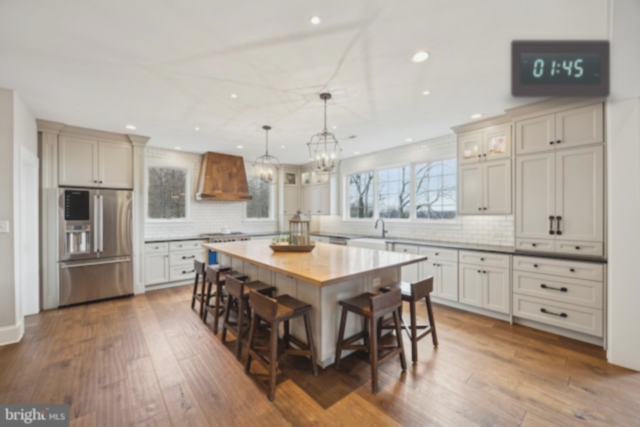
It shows 1h45
